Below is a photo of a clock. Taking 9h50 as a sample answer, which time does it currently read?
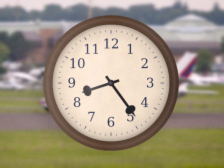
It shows 8h24
